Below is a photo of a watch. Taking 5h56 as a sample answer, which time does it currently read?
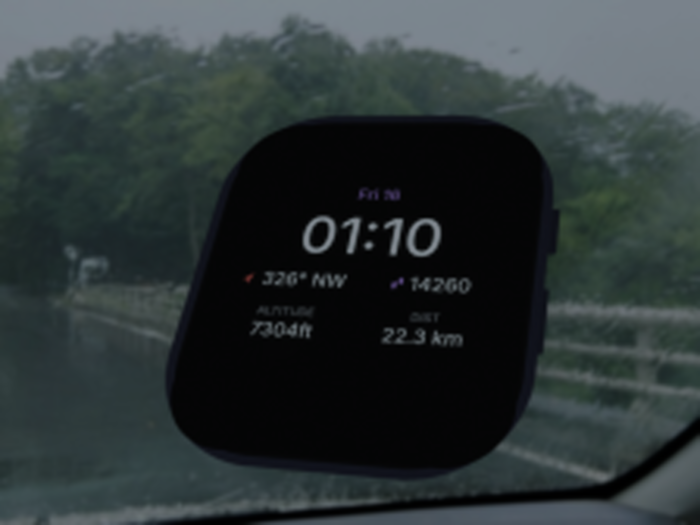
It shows 1h10
